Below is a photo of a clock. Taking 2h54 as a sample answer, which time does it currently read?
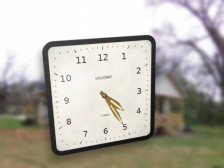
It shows 4h25
